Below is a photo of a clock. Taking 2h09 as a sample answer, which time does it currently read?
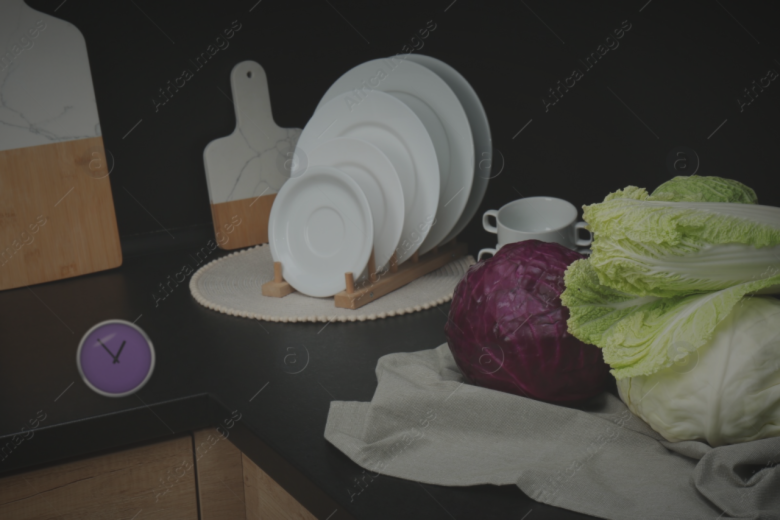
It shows 12h53
